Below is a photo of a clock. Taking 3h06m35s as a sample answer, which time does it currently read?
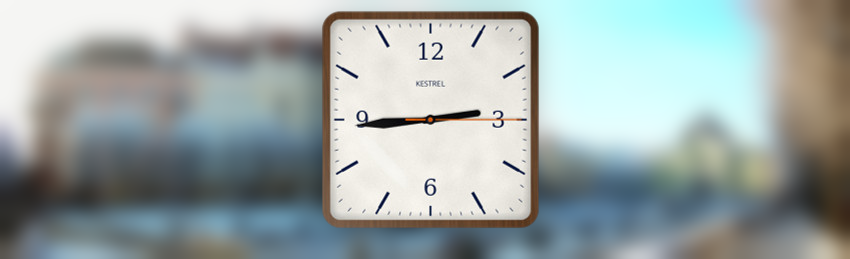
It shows 2h44m15s
